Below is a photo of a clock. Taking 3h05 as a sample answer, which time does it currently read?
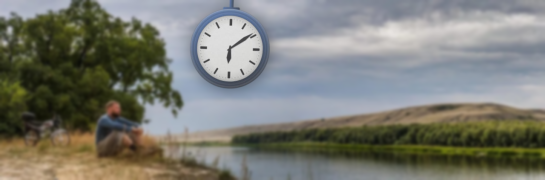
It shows 6h09
